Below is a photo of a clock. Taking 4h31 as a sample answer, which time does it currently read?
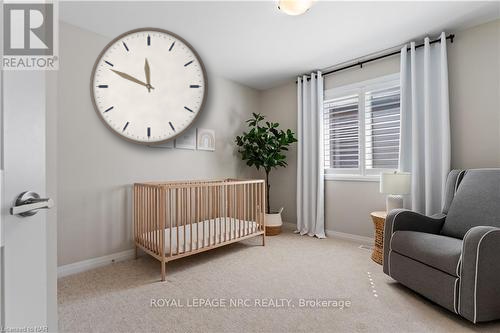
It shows 11h49
